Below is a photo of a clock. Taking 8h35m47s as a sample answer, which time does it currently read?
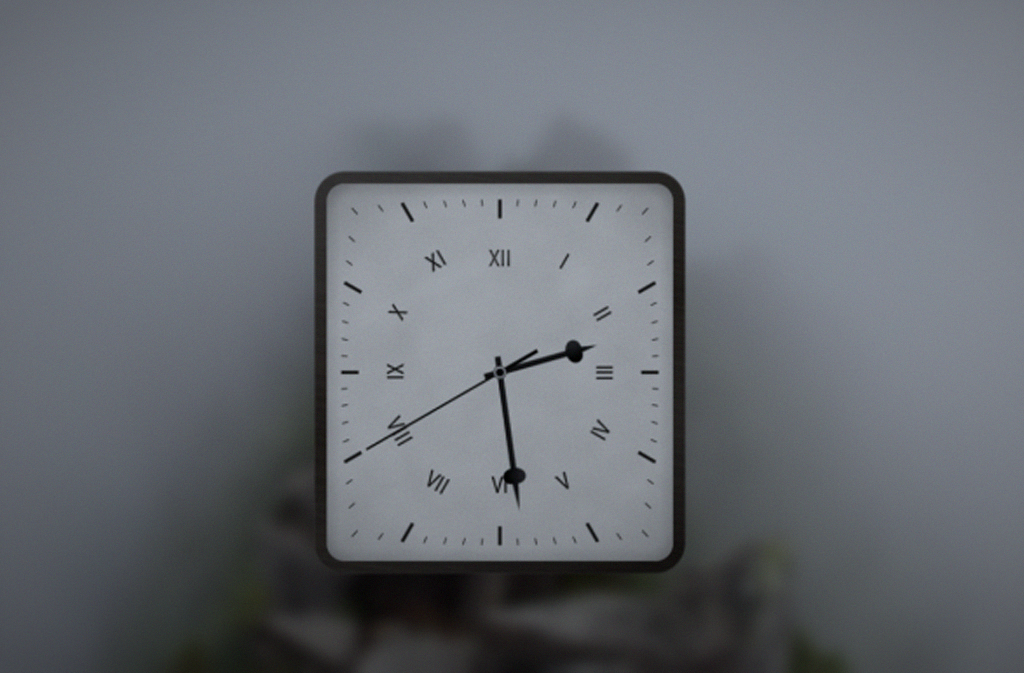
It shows 2h28m40s
